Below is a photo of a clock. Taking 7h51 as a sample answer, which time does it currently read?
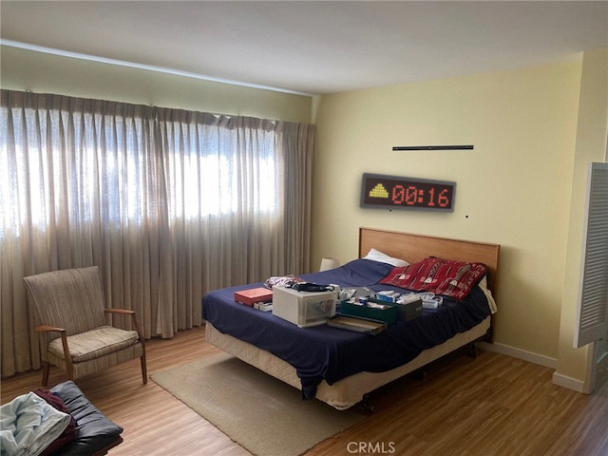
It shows 0h16
